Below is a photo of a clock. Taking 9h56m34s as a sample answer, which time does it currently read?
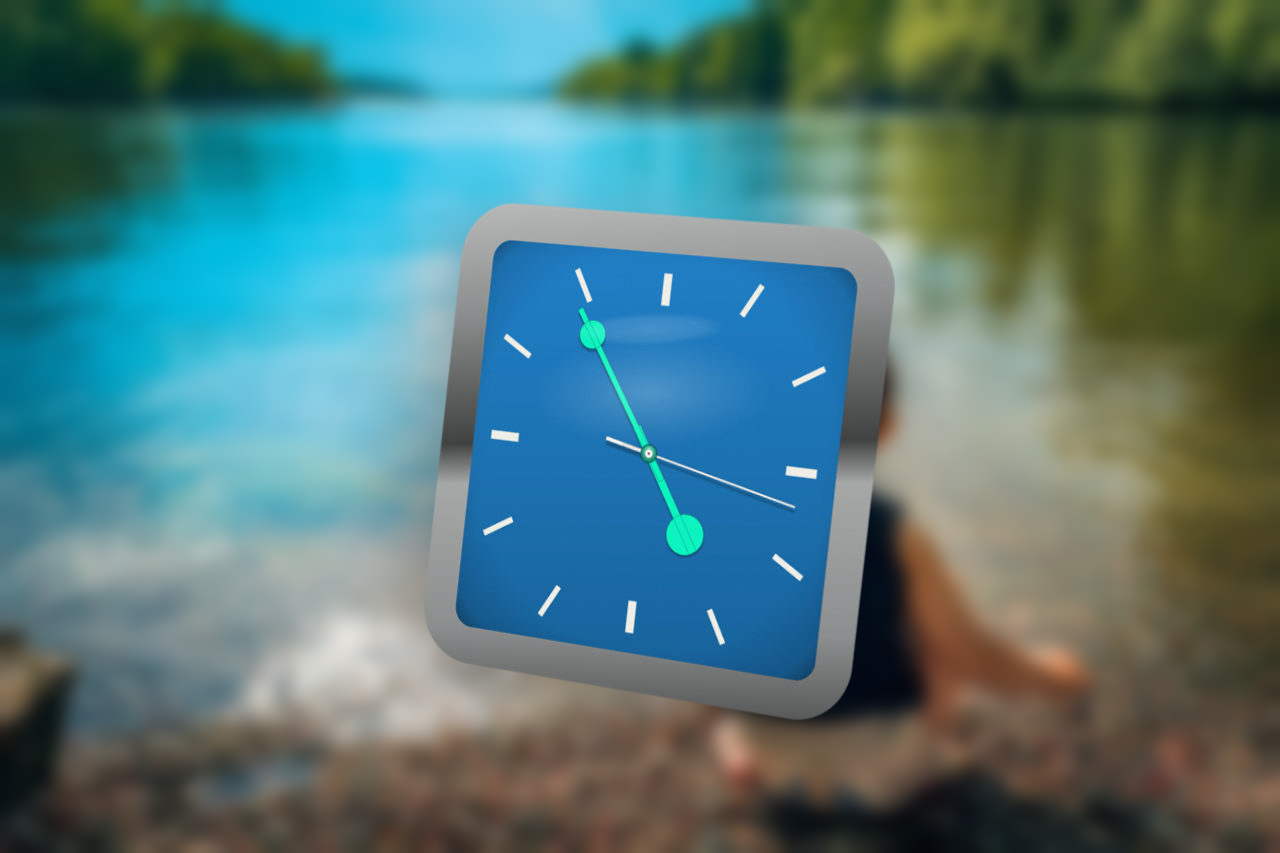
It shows 4h54m17s
